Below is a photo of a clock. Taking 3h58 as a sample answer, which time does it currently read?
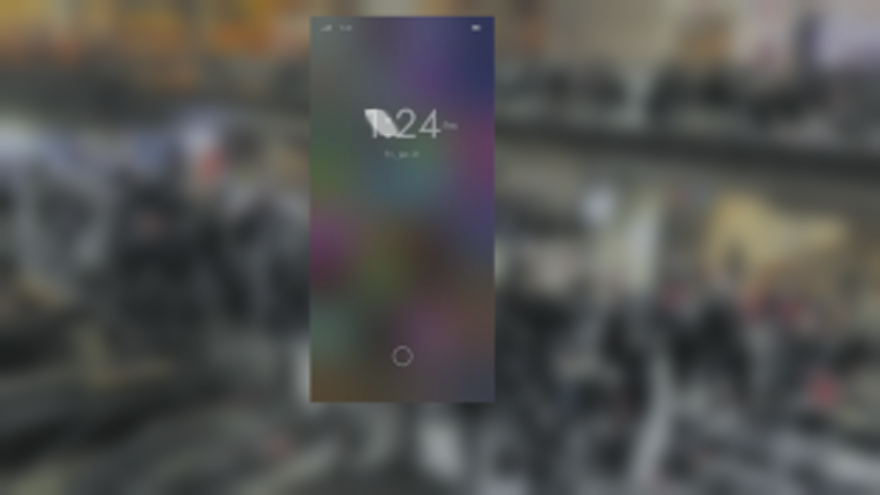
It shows 1h24
